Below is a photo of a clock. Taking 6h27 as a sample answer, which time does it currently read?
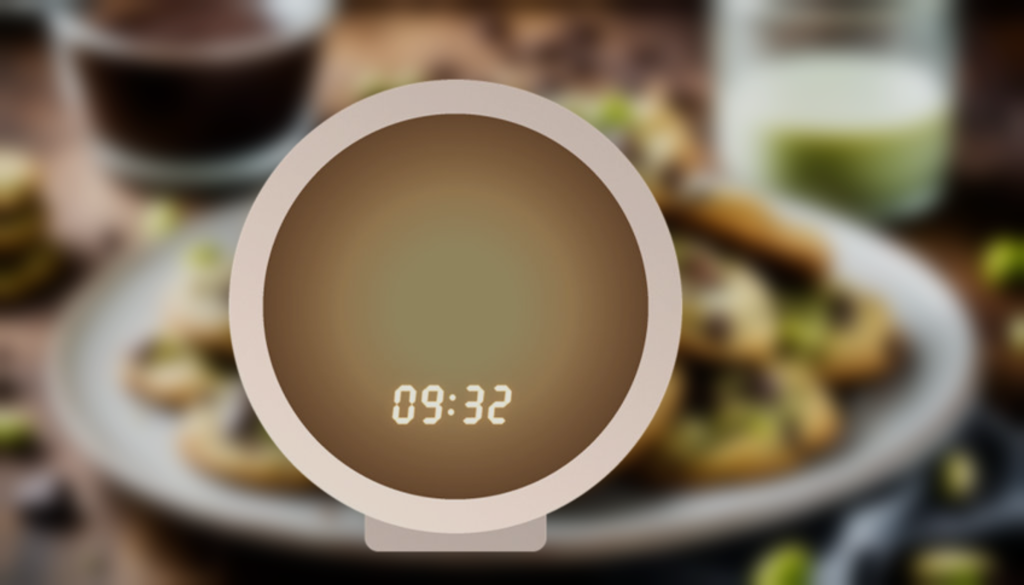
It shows 9h32
